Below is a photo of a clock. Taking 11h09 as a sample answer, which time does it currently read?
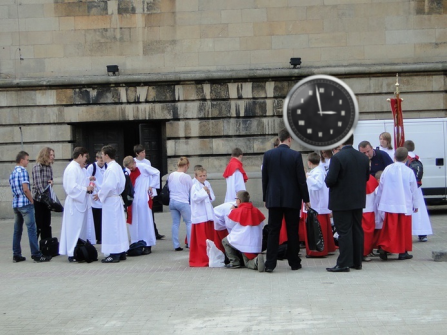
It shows 2h58
